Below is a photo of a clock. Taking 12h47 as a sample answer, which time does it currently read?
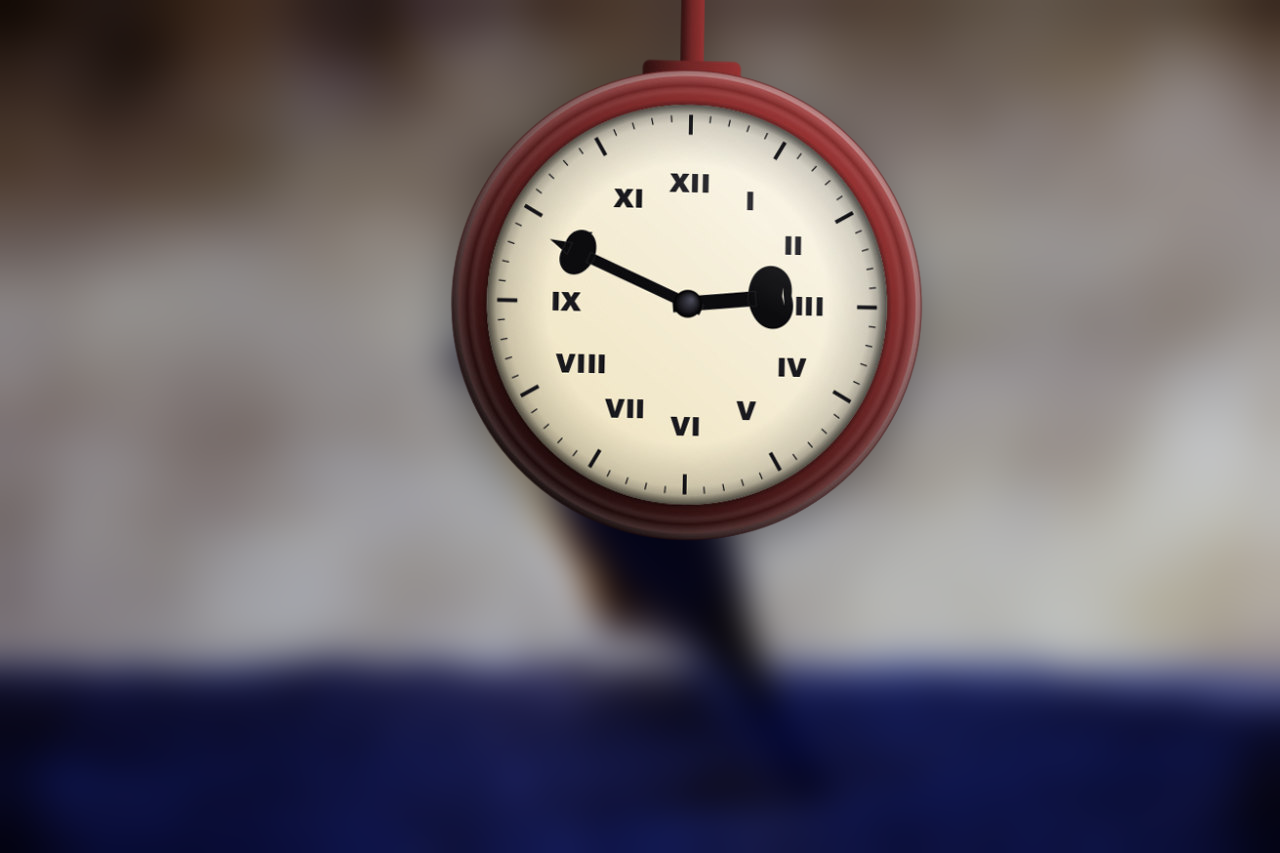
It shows 2h49
